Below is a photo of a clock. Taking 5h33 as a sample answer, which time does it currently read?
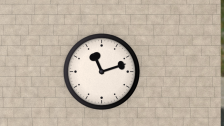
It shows 11h12
